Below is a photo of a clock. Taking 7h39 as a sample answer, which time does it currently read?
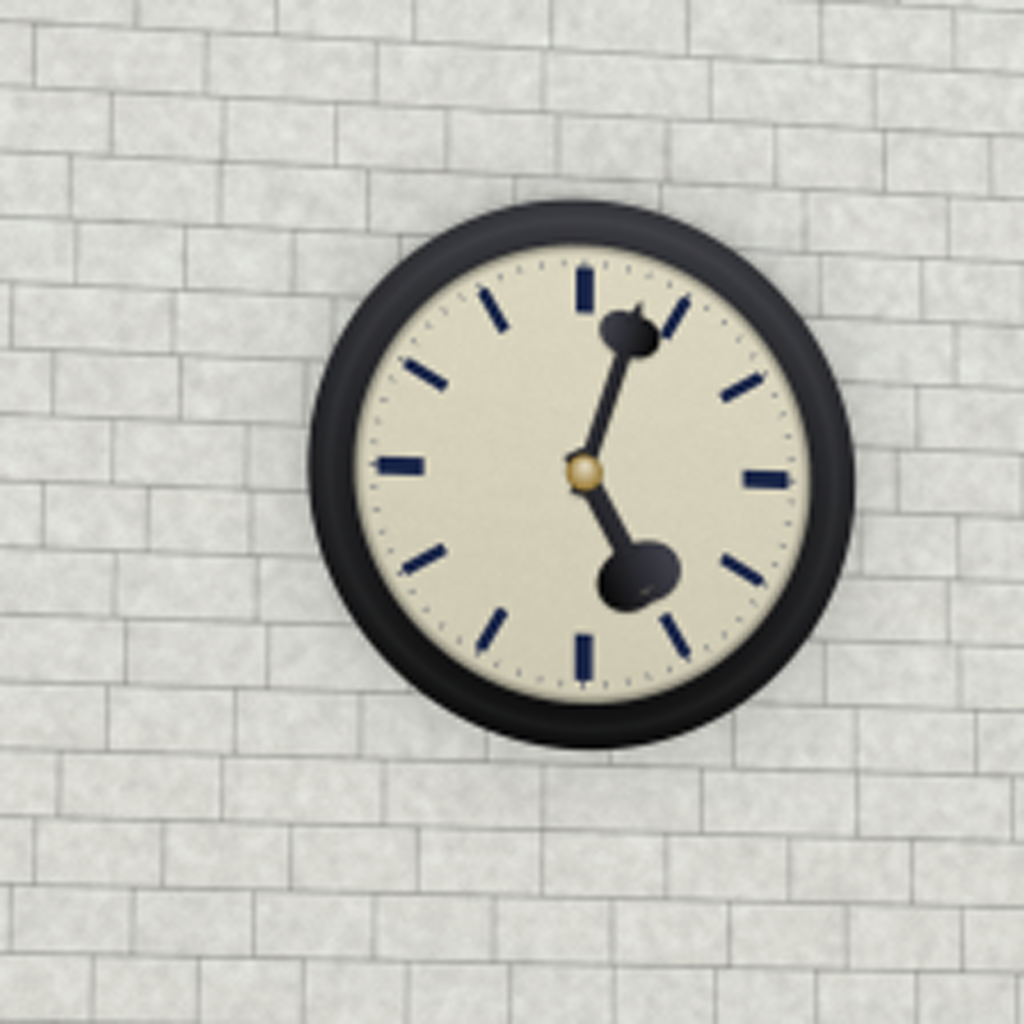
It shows 5h03
